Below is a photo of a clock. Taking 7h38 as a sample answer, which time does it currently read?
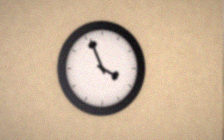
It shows 3h56
